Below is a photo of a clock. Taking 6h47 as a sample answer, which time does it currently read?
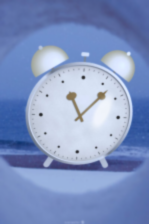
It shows 11h07
